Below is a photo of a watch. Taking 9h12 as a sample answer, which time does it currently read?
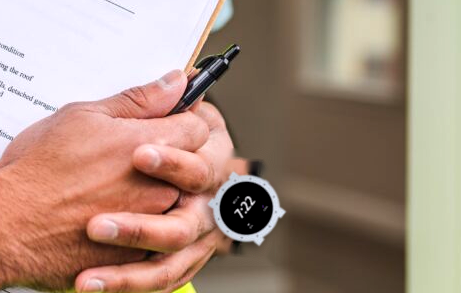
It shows 7h22
